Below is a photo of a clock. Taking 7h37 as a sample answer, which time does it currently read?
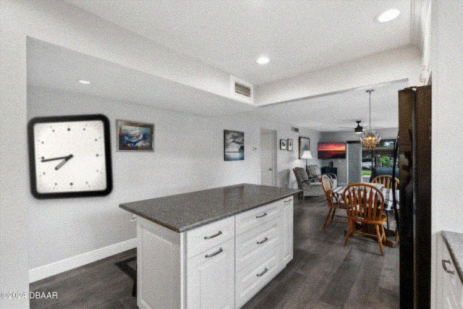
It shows 7h44
